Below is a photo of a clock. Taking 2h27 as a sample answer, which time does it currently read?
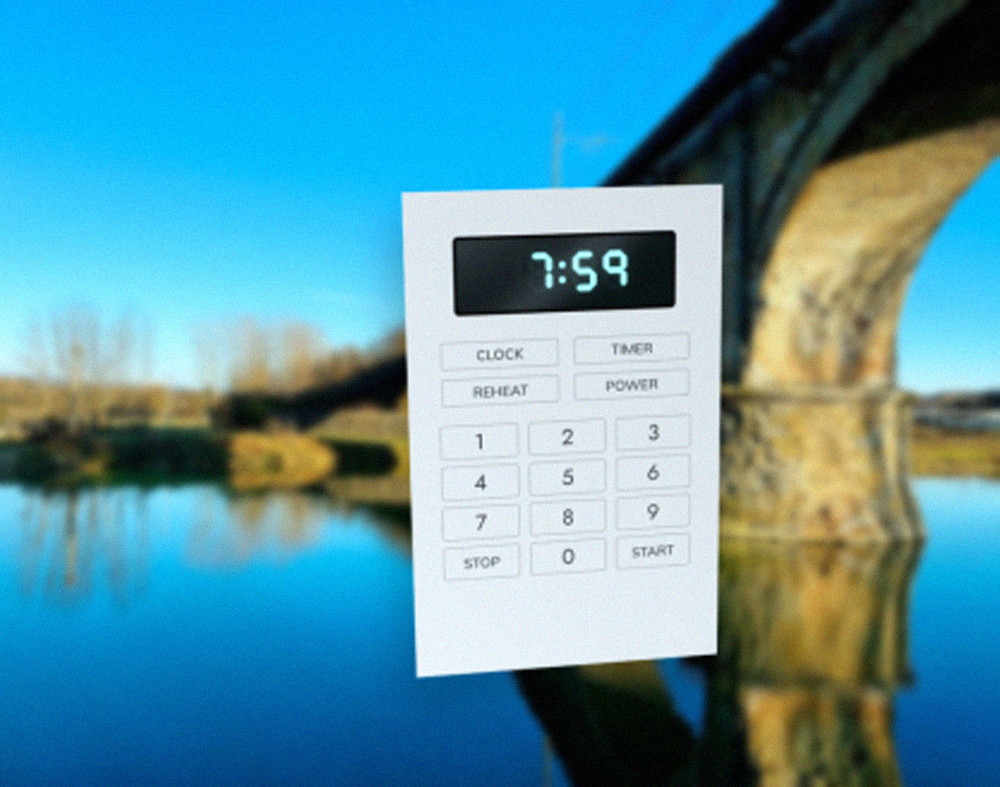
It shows 7h59
